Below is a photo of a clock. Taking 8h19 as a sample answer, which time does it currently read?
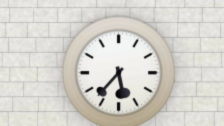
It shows 5h37
